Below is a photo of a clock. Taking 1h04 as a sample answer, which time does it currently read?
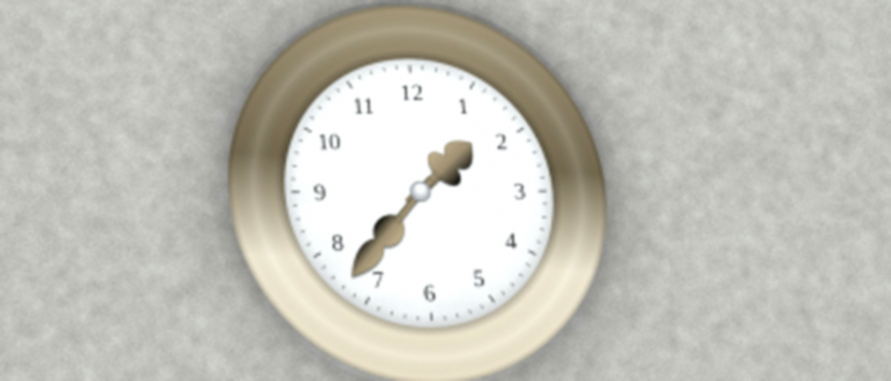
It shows 1h37
